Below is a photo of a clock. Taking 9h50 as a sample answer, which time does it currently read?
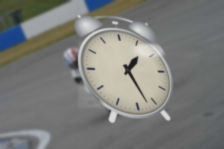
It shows 1h27
